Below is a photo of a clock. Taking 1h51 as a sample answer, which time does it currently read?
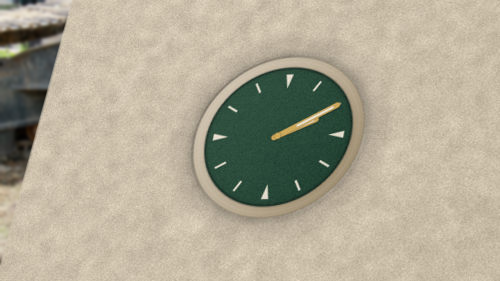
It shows 2h10
